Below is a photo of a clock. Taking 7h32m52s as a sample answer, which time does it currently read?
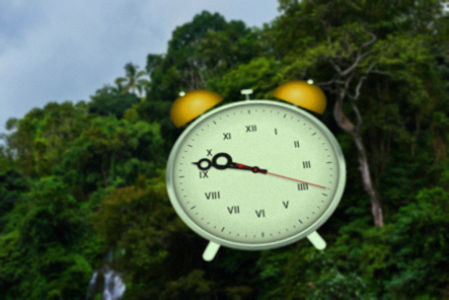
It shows 9h47m19s
